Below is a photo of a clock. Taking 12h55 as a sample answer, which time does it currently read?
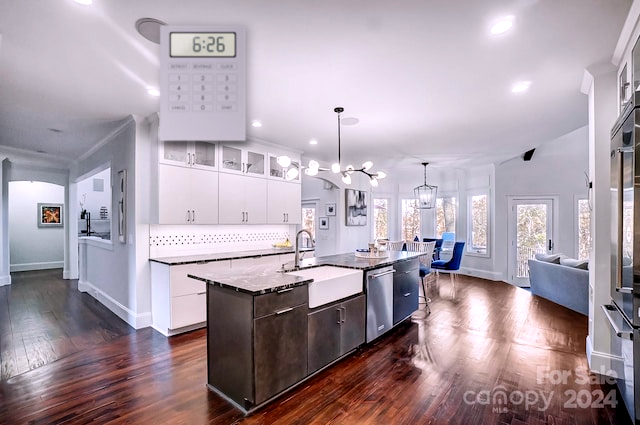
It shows 6h26
